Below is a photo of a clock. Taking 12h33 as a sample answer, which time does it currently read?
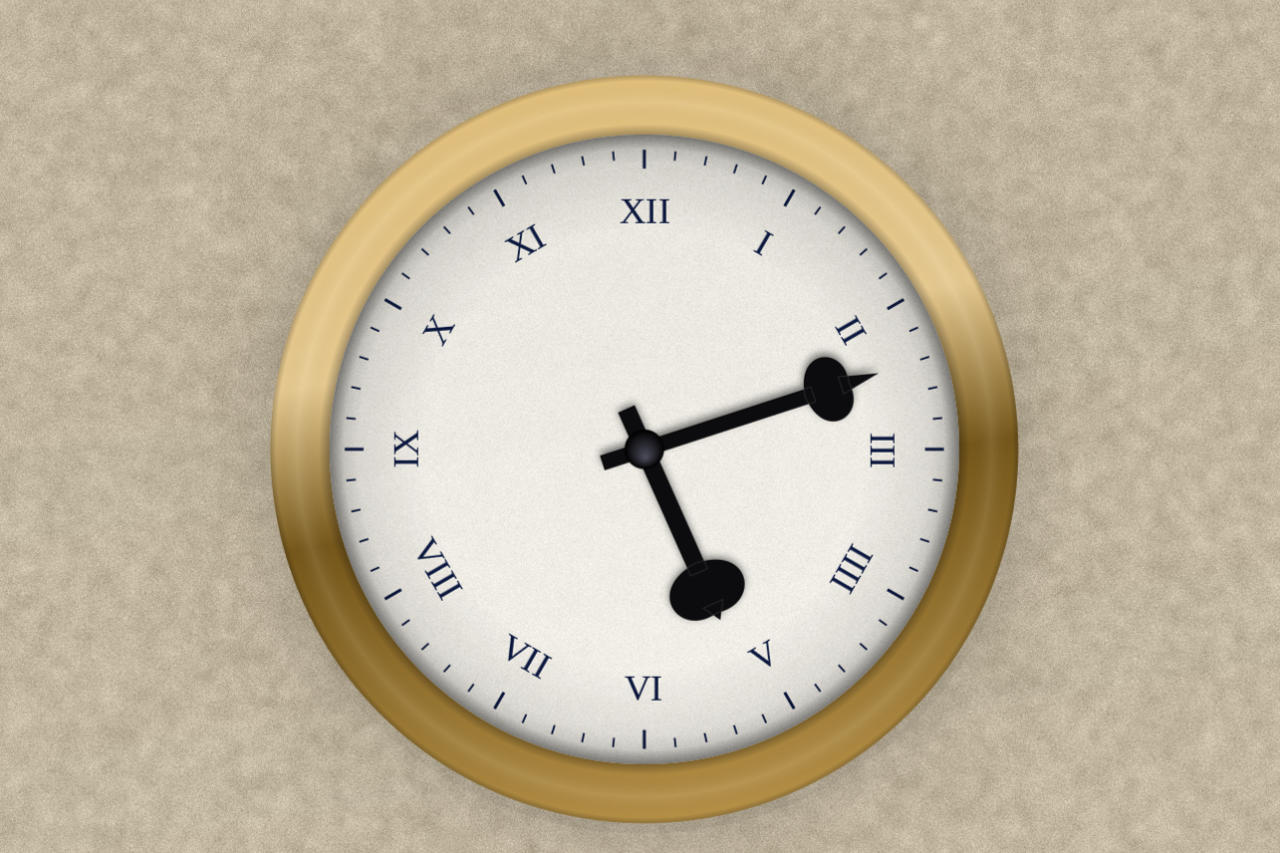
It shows 5h12
